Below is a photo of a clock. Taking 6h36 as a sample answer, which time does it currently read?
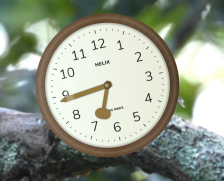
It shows 6h44
